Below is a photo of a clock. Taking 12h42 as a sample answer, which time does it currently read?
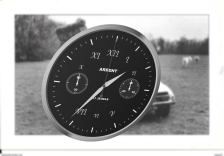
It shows 1h36
